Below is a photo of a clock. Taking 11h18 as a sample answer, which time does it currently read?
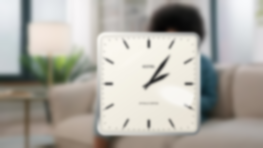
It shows 2h06
